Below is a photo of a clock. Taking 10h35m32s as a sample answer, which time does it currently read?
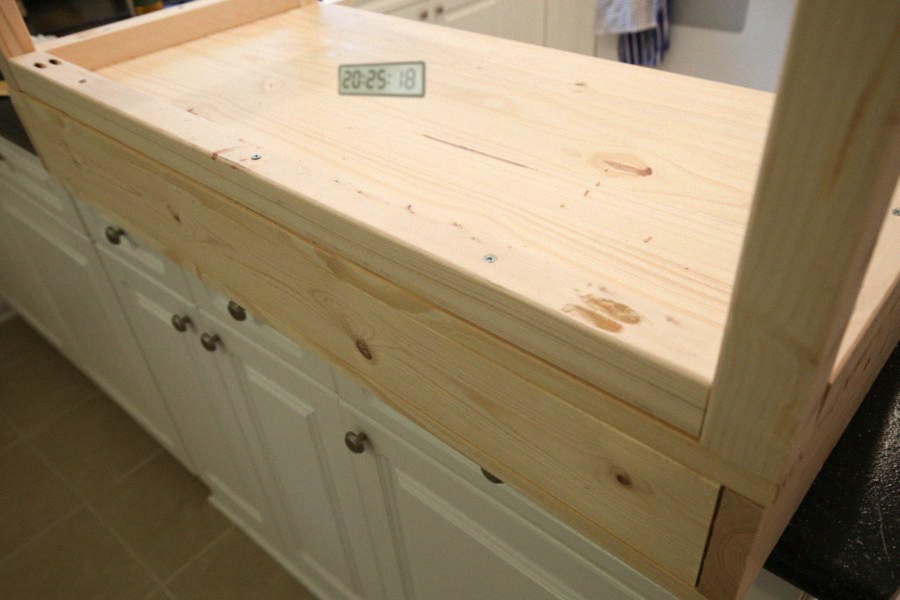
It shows 20h25m18s
